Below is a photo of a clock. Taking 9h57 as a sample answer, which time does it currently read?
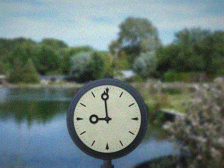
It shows 8h59
